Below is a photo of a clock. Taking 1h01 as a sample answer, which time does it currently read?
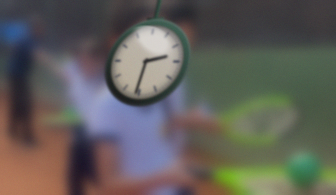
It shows 2h31
